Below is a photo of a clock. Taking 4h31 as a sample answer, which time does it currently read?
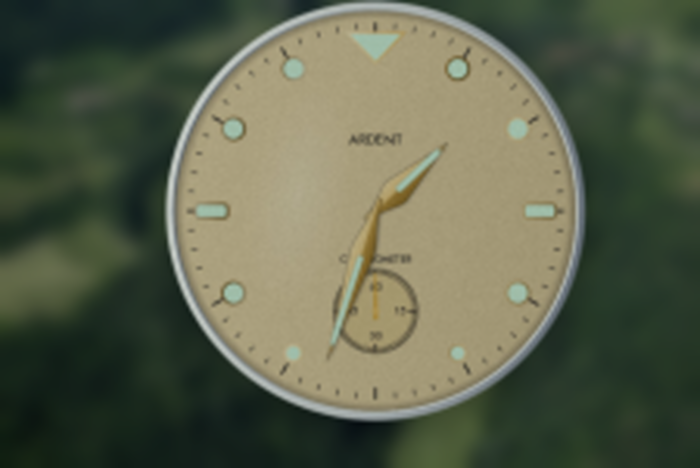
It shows 1h33
